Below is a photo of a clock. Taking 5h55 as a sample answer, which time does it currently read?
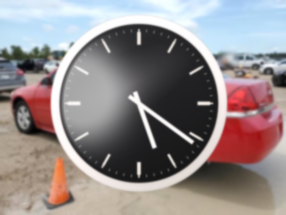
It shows 5h21
